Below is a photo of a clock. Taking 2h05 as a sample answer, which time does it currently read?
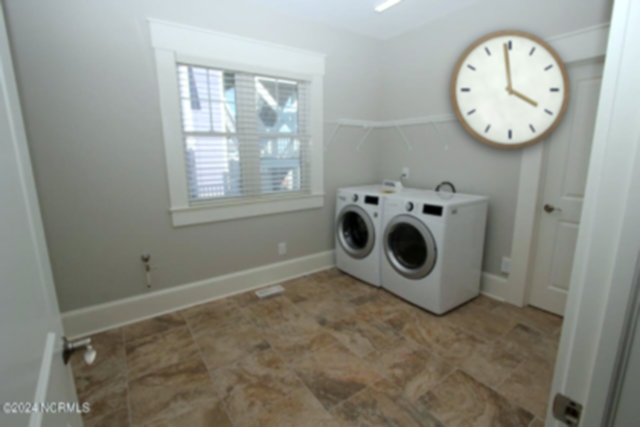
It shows 3h59
